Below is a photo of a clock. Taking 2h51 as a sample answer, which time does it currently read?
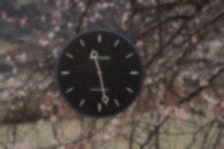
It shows 11h28
